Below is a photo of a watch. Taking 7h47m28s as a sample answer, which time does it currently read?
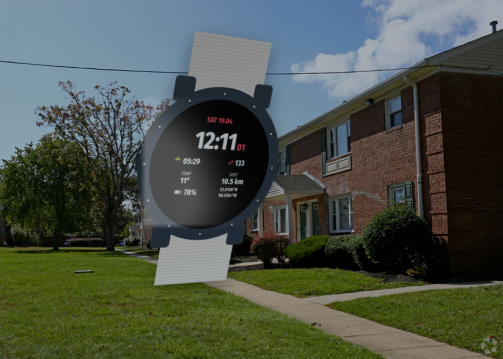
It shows 12h11m01s
